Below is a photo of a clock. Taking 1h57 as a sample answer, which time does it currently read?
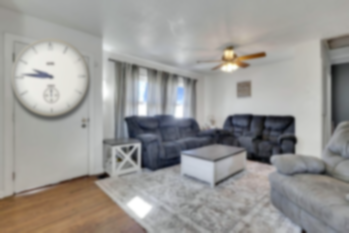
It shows 9h46
